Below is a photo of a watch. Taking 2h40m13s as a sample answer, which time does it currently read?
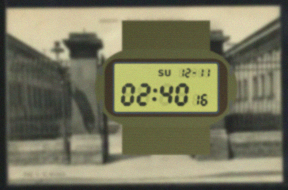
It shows 2h40m16s
